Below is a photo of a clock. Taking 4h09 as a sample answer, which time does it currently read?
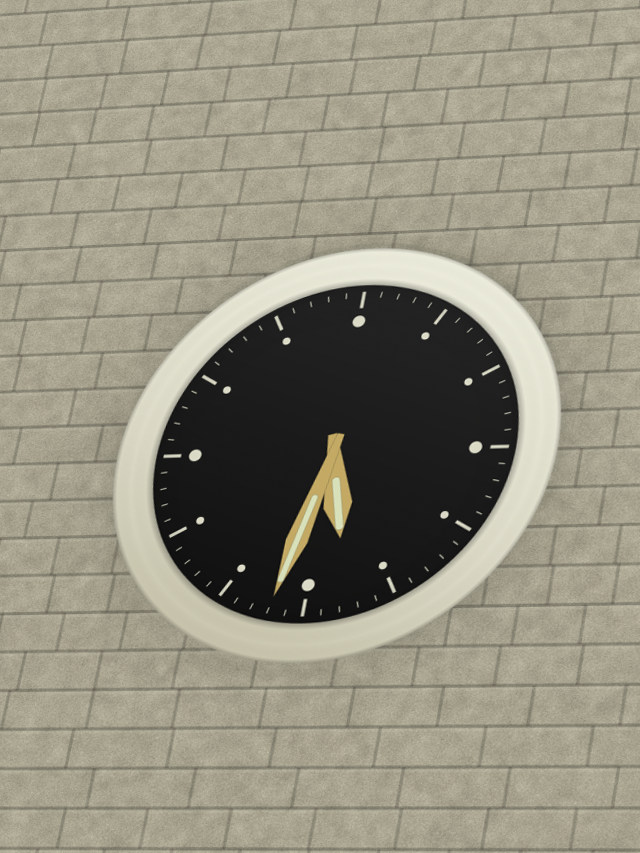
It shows 5h32
